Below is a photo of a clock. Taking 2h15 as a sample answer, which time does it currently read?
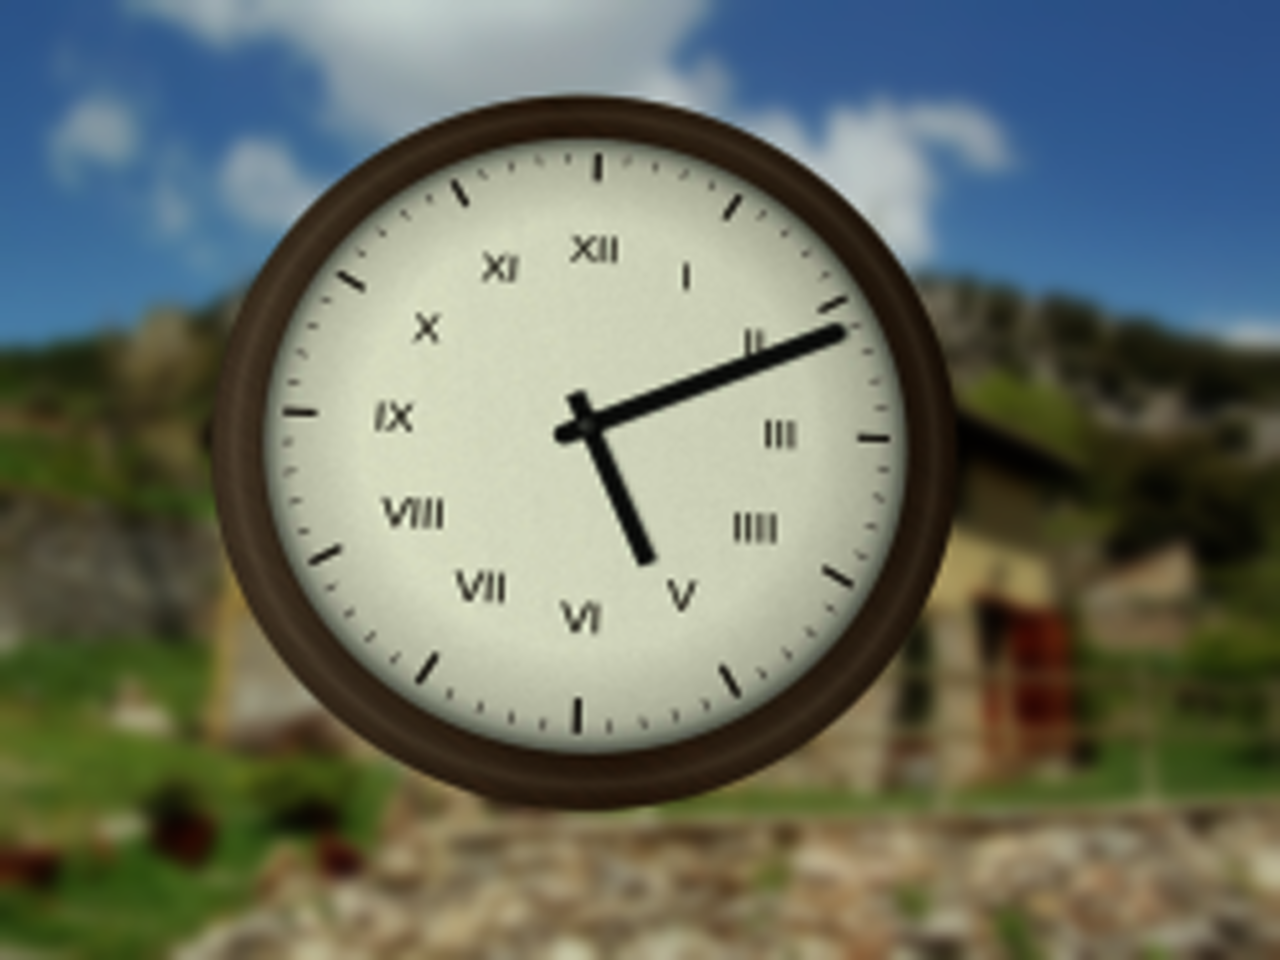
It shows 5h11
